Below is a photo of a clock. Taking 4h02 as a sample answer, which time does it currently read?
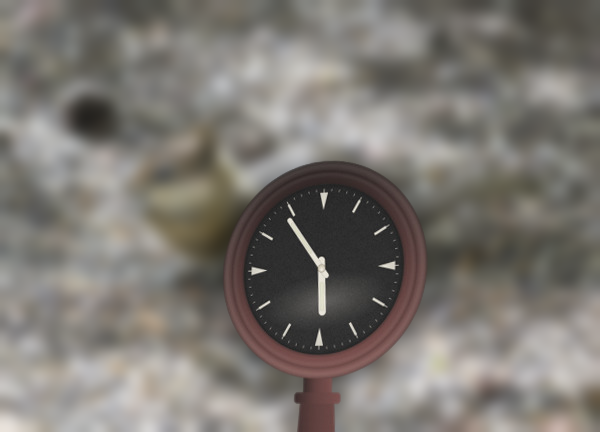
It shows 5h54
